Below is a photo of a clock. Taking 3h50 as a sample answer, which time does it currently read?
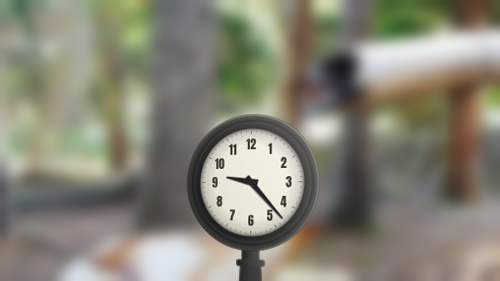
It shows 9h23
